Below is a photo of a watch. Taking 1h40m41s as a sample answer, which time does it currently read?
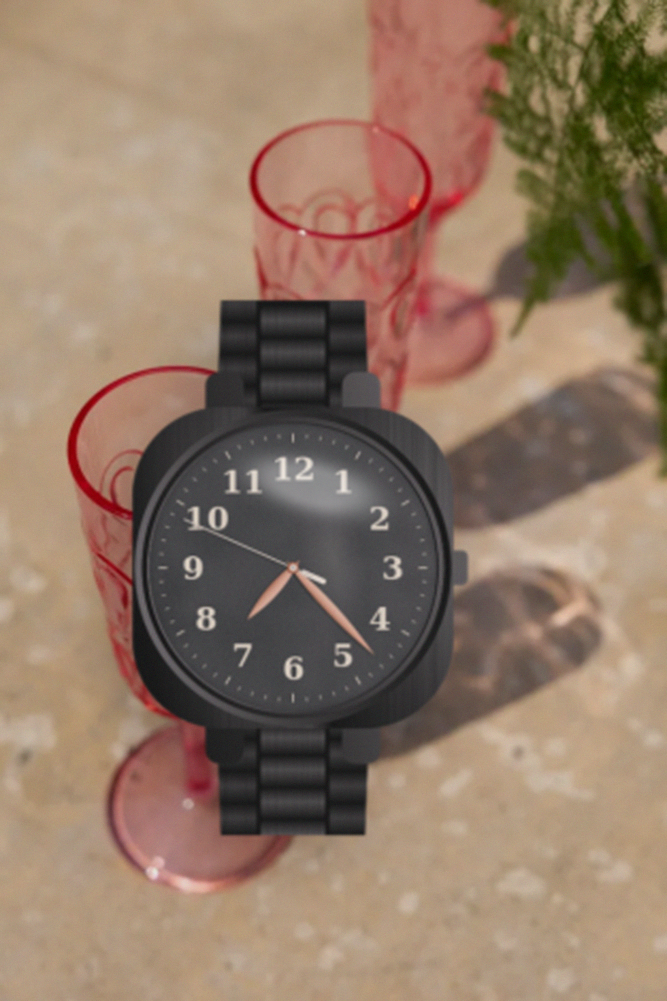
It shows 7h22m49s
